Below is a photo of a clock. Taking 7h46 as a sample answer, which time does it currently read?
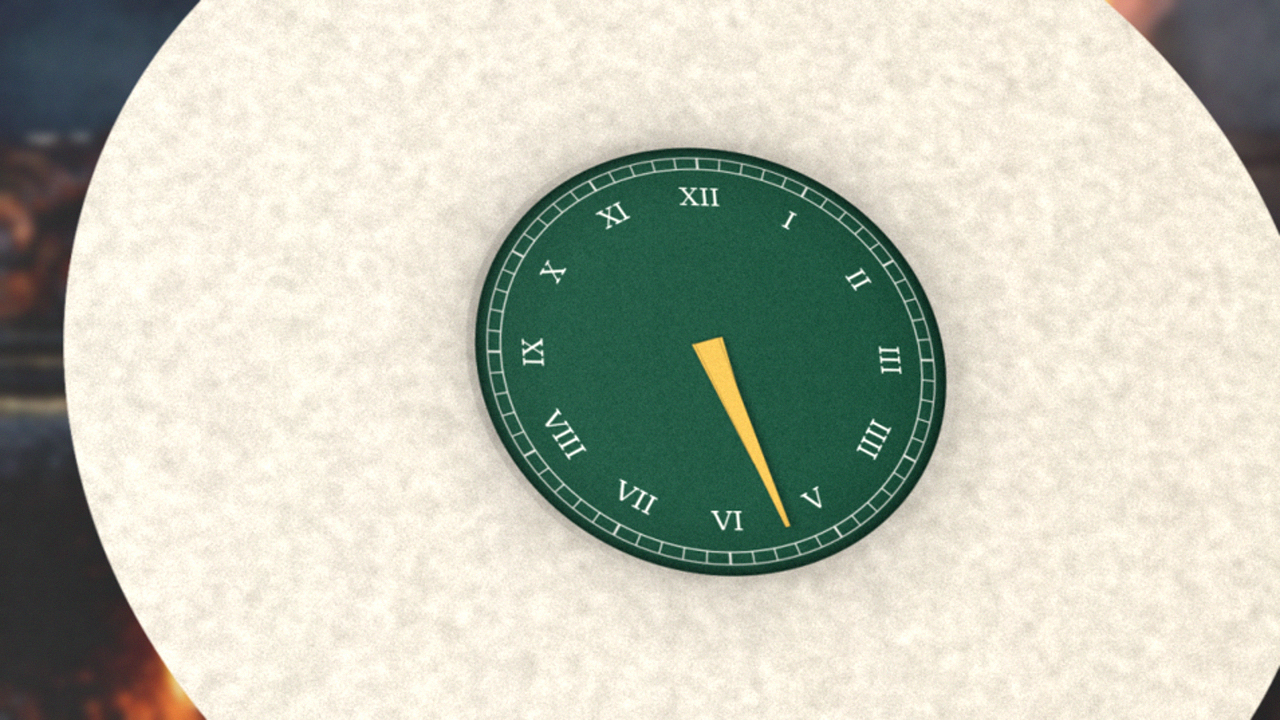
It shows 5h27
